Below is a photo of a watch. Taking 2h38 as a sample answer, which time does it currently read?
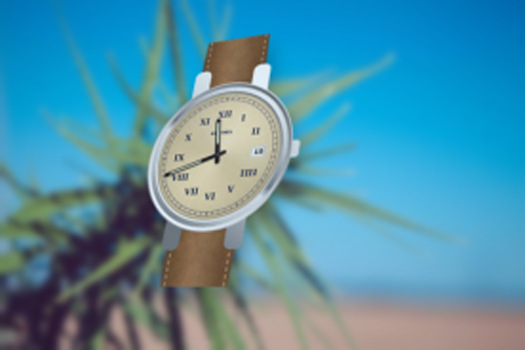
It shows 11h42
